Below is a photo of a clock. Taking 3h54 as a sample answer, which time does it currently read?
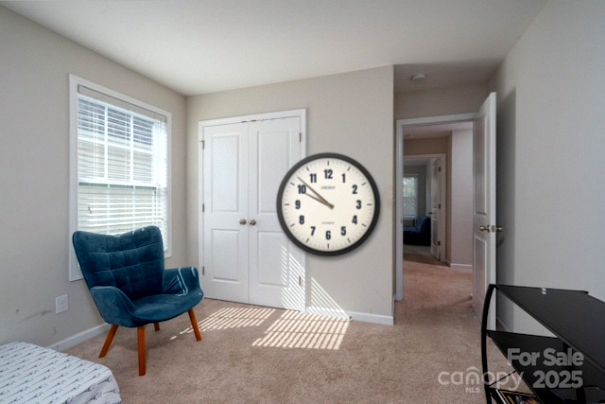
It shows 9h52
